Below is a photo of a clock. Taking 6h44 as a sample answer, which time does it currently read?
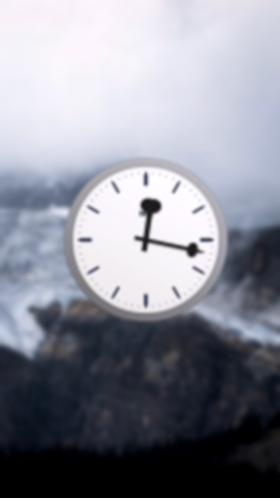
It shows 12h17
